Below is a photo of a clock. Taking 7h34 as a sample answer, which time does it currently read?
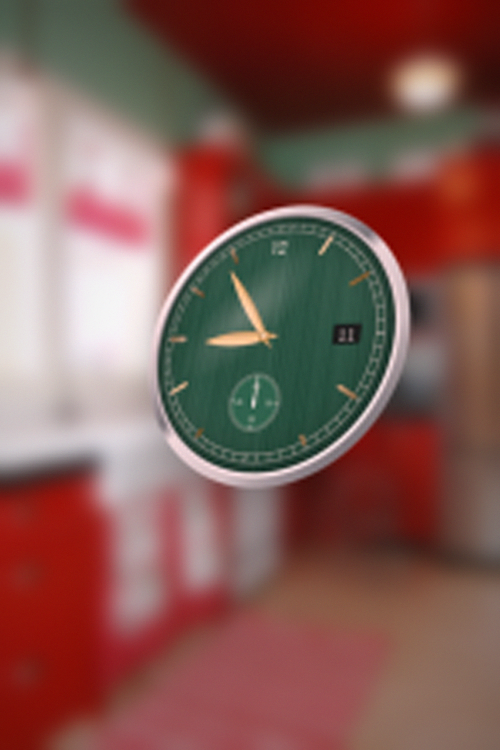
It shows 8h54
